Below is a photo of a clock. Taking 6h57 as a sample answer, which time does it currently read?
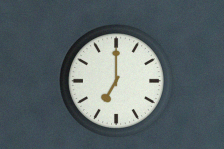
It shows 7h00
